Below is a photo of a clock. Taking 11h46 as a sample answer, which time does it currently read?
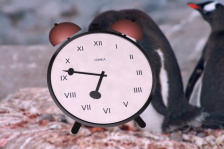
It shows 6h47
